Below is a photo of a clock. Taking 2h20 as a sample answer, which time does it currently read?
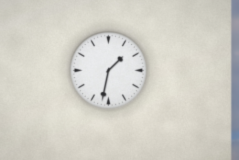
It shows 1h32
